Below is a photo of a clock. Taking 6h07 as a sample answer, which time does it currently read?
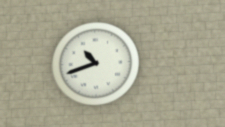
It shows 10h42
